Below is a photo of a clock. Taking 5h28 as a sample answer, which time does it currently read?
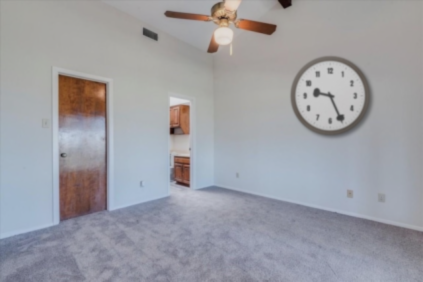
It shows 9h26
